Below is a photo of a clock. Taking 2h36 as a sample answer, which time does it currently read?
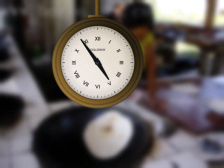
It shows 4h54
